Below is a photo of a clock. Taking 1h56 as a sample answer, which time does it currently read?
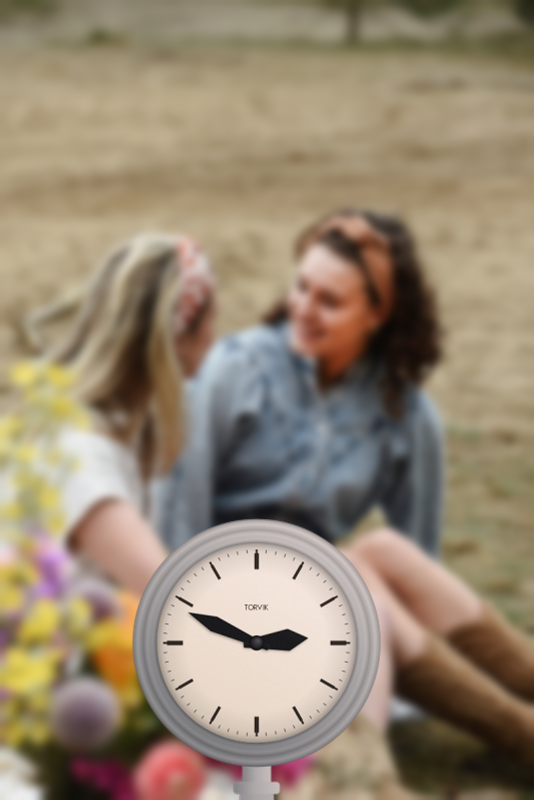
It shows 2h49
